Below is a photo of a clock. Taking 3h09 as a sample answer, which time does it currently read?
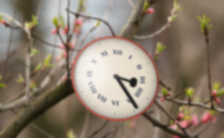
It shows 3h24
